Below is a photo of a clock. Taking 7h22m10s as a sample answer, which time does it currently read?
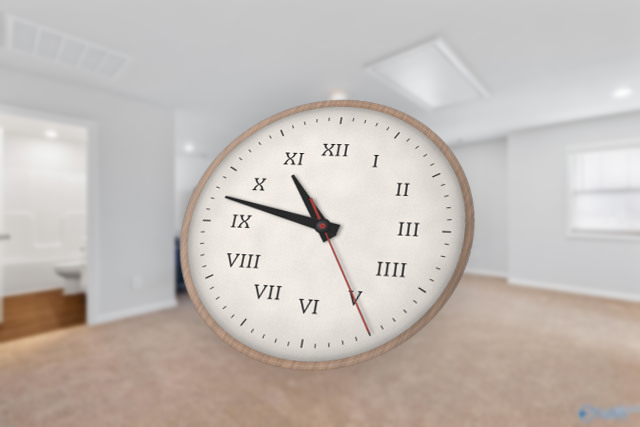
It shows 10h47m25s
